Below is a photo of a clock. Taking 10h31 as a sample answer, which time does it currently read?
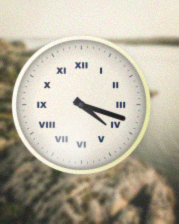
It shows 4h18
